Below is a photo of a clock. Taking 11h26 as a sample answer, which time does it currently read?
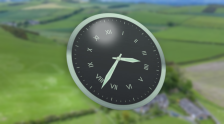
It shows 3h38
